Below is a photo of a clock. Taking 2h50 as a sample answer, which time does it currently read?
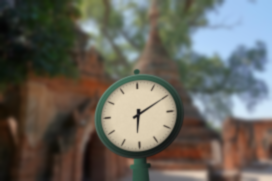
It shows 6h10
